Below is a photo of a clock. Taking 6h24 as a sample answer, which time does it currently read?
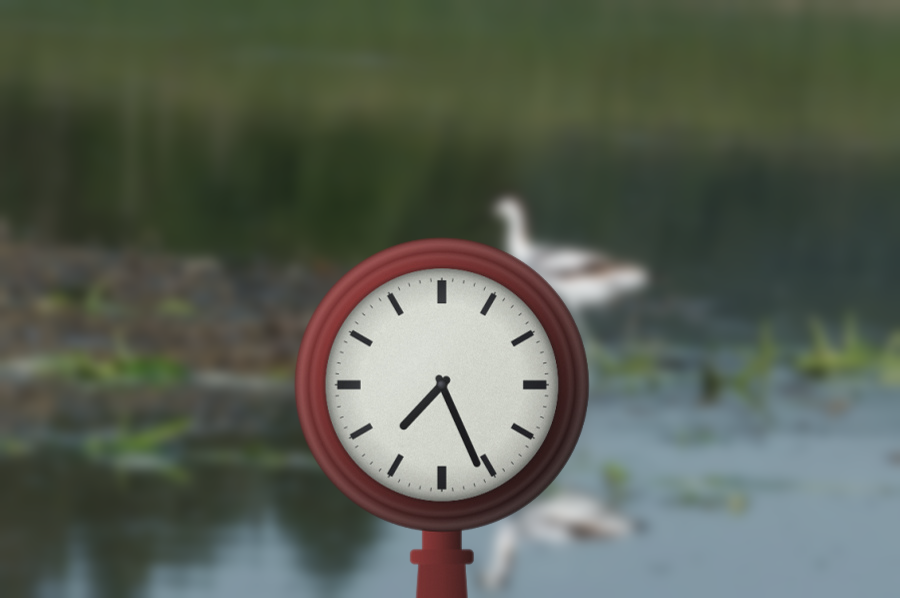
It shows 7h26
